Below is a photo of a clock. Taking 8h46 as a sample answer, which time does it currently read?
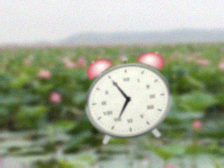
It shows 6h55
